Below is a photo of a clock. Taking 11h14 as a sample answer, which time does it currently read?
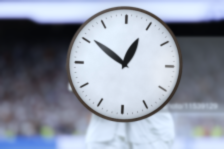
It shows 12h51
